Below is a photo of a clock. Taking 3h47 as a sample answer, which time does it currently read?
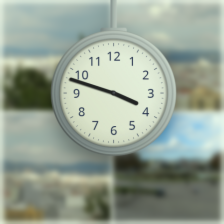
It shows 3h48
